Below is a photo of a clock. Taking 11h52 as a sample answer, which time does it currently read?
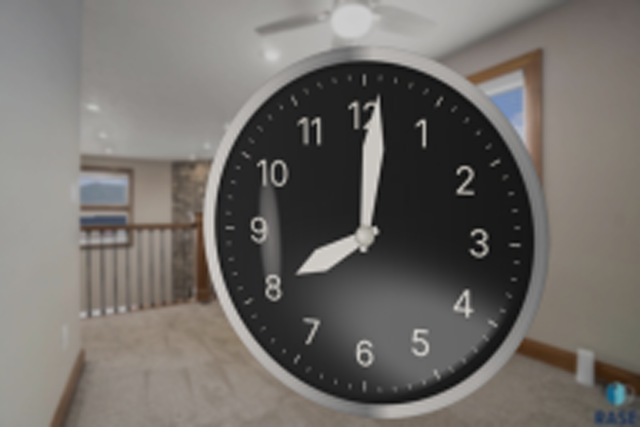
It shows 8h01
